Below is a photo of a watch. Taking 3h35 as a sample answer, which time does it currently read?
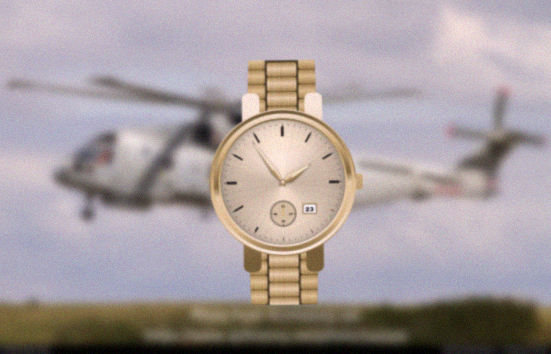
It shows 1h54
